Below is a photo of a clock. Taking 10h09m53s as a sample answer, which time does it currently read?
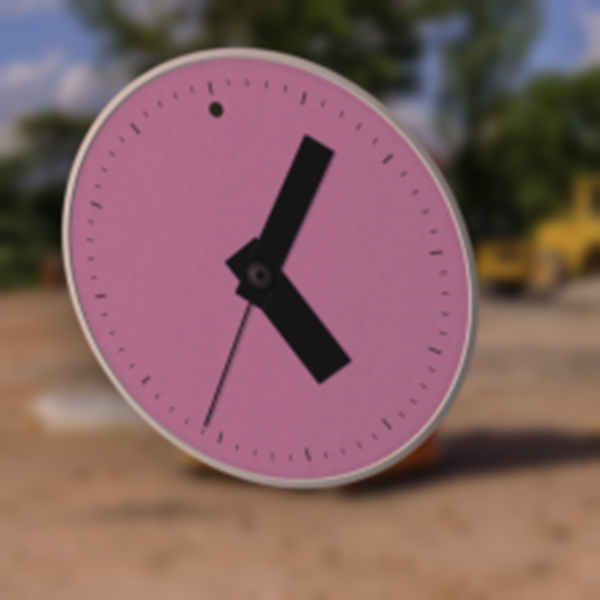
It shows 5h06m36s
